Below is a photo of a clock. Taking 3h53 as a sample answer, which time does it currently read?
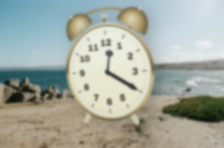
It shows 12h20
